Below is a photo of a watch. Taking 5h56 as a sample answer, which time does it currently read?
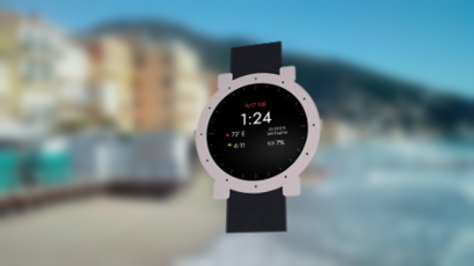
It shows 1h24
